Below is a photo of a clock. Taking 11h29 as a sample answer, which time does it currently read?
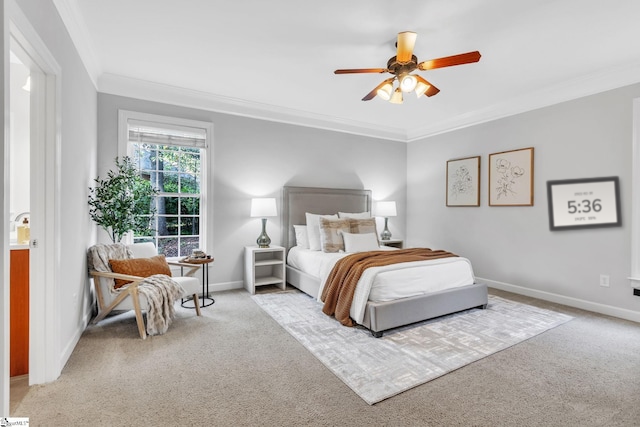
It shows 5h36
